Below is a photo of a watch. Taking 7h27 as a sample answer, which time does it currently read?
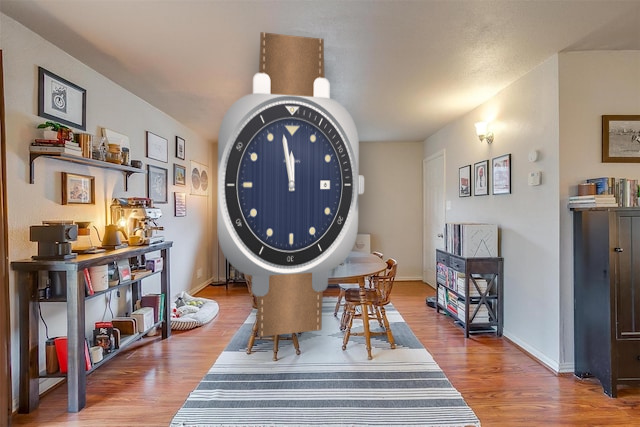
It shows 11h58
